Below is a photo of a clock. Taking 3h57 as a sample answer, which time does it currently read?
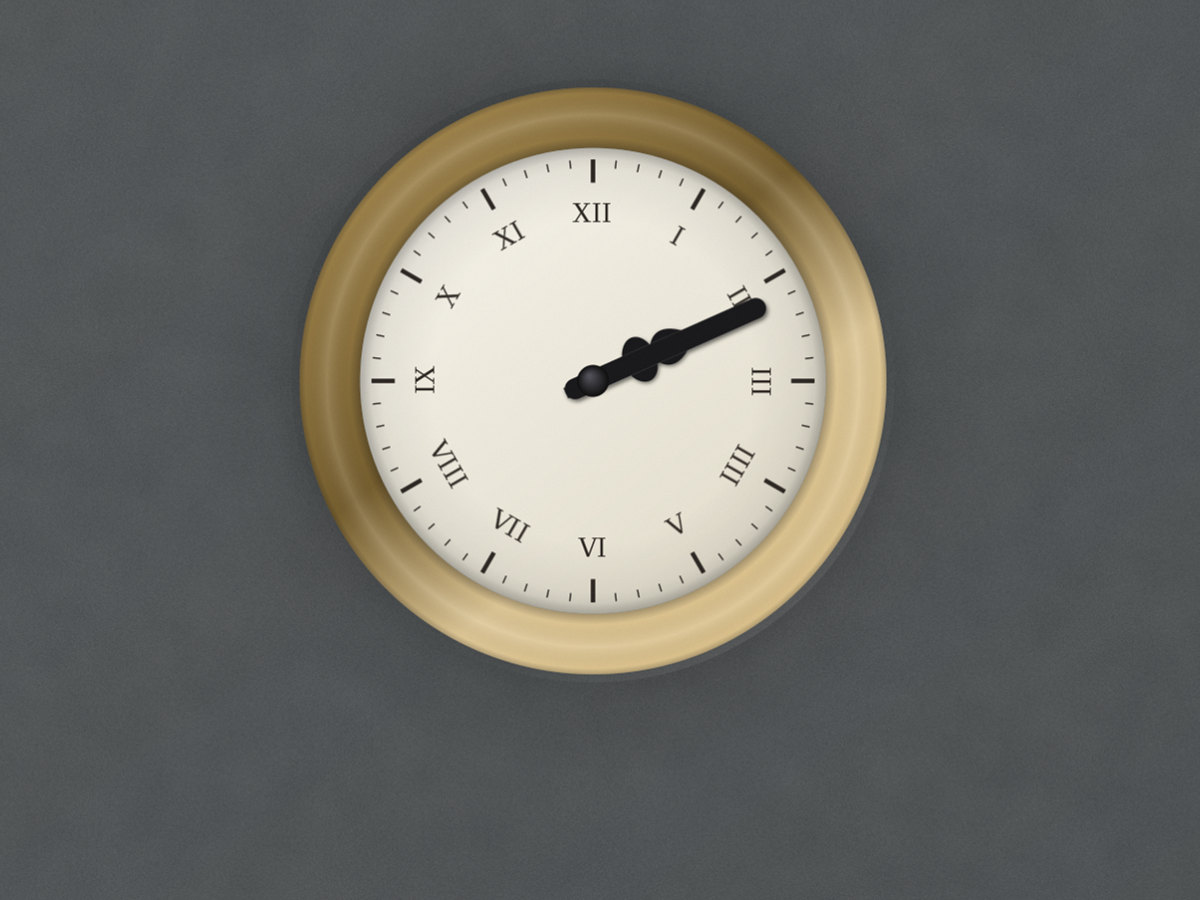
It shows 2h11
